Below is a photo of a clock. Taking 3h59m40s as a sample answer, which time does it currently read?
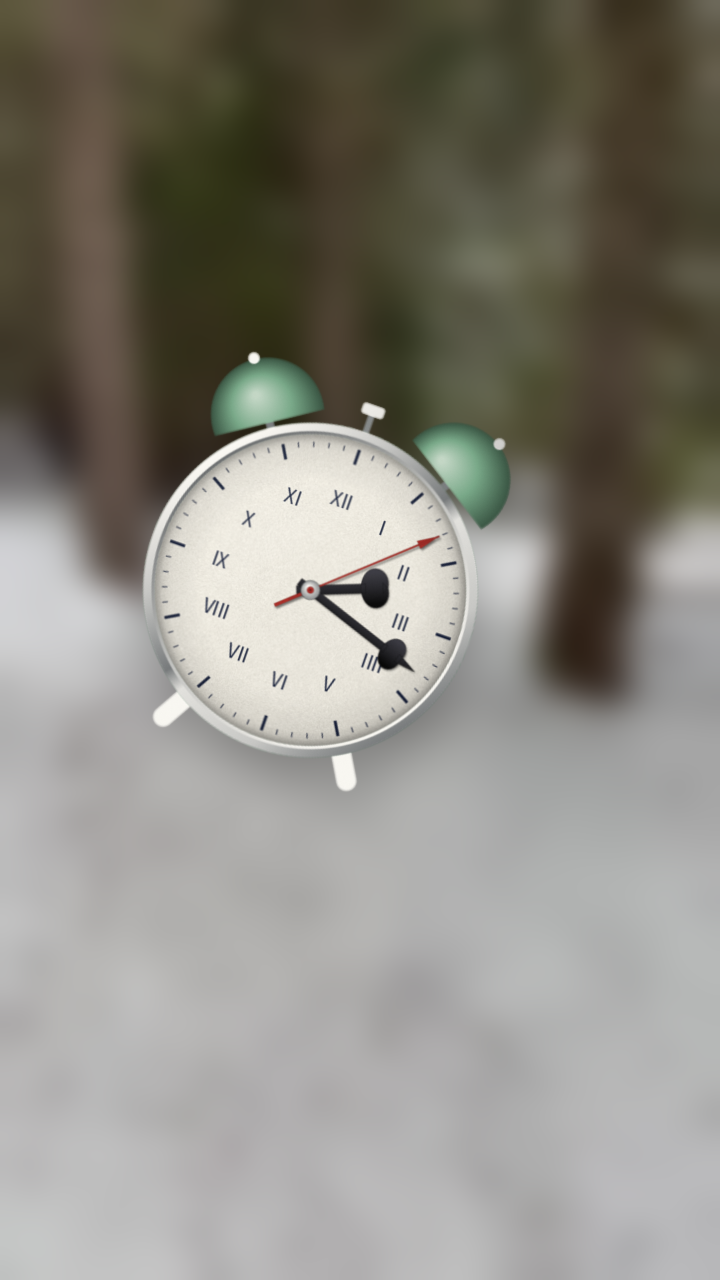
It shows 2h18m08s
